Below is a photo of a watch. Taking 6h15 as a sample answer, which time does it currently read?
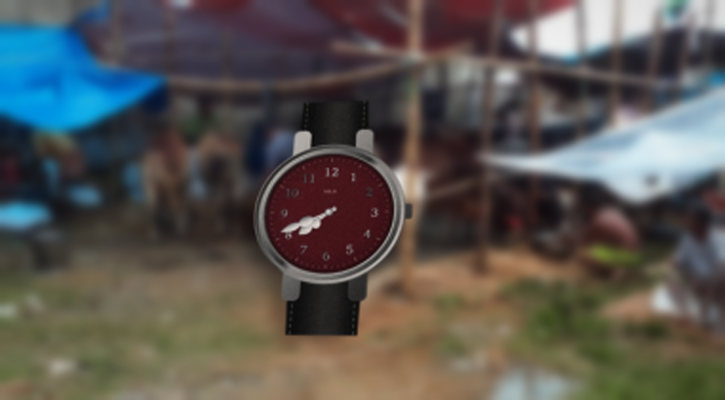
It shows 7h41
